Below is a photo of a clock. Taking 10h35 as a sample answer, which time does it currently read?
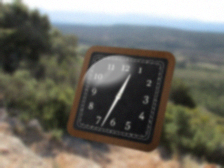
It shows 12h33
